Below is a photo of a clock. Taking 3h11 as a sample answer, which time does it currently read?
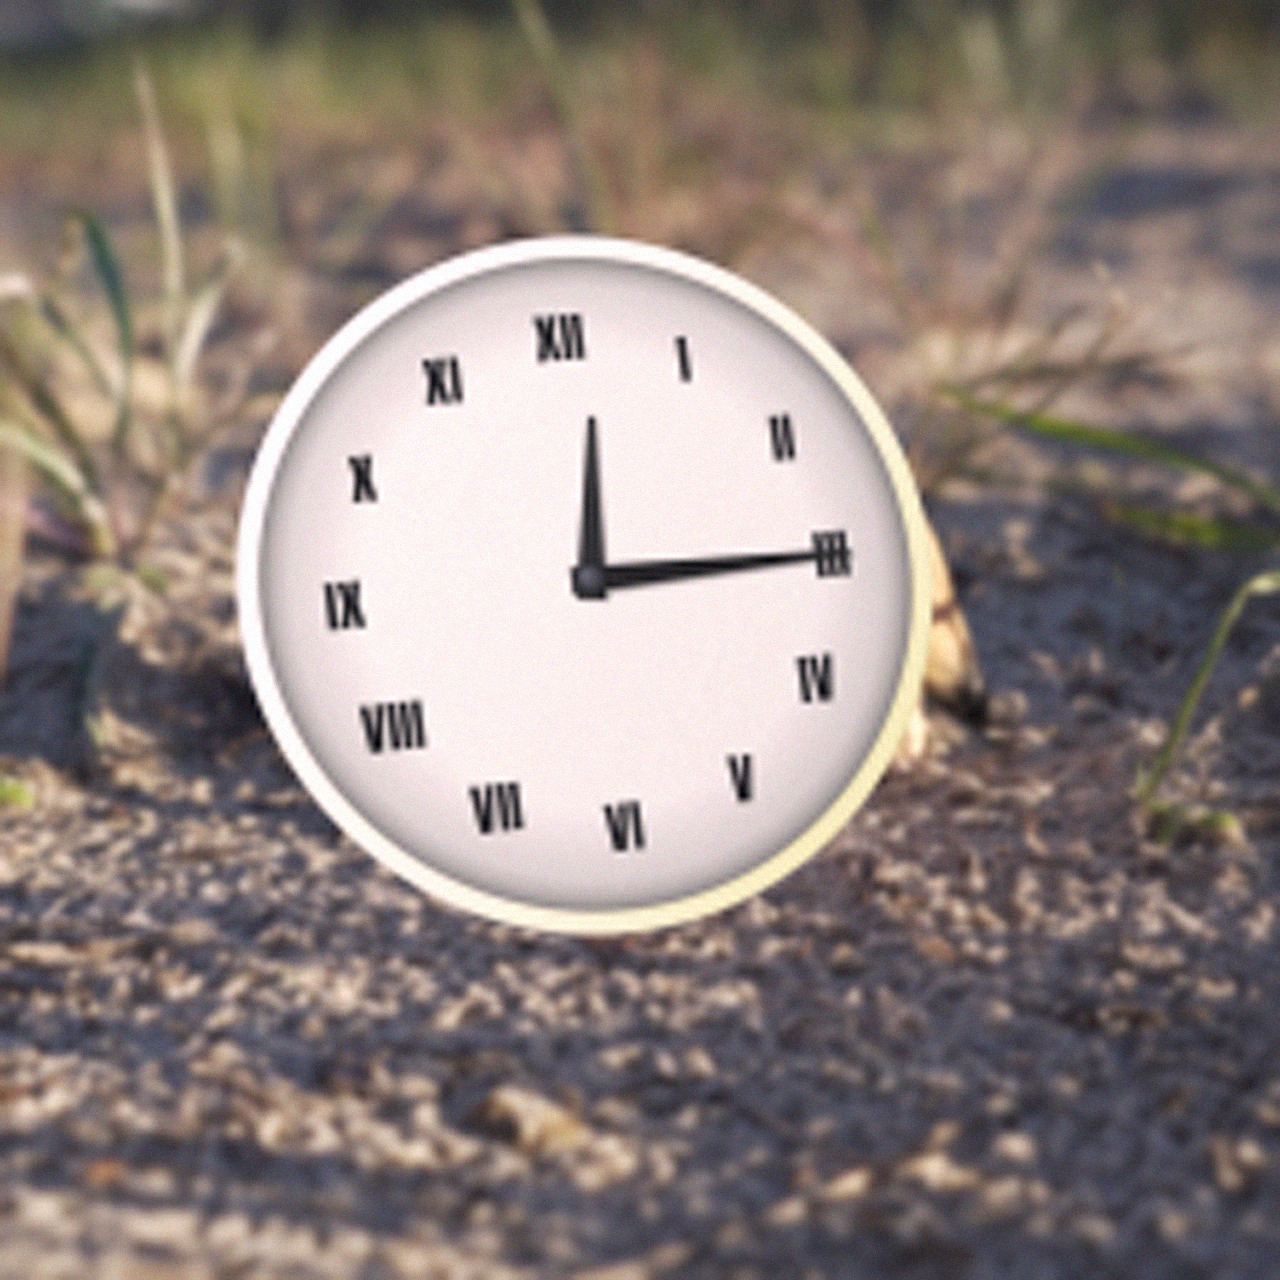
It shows 12h15
